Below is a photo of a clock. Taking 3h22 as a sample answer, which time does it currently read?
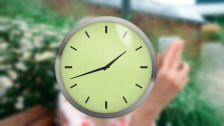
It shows 1h42
